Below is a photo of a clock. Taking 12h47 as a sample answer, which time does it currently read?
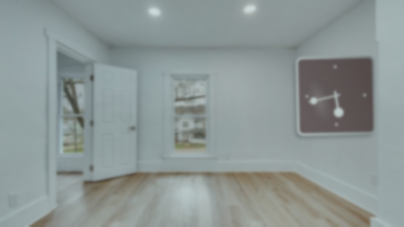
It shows 5h43
